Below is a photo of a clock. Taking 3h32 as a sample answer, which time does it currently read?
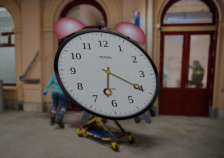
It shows 6h20
